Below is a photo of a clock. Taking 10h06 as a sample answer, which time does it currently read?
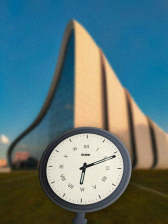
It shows 6h11
